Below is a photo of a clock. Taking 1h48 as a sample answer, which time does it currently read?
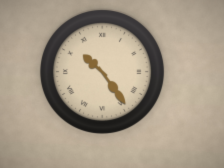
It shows 10h24
